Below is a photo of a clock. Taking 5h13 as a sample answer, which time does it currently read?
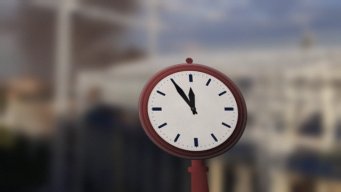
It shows 11h55
